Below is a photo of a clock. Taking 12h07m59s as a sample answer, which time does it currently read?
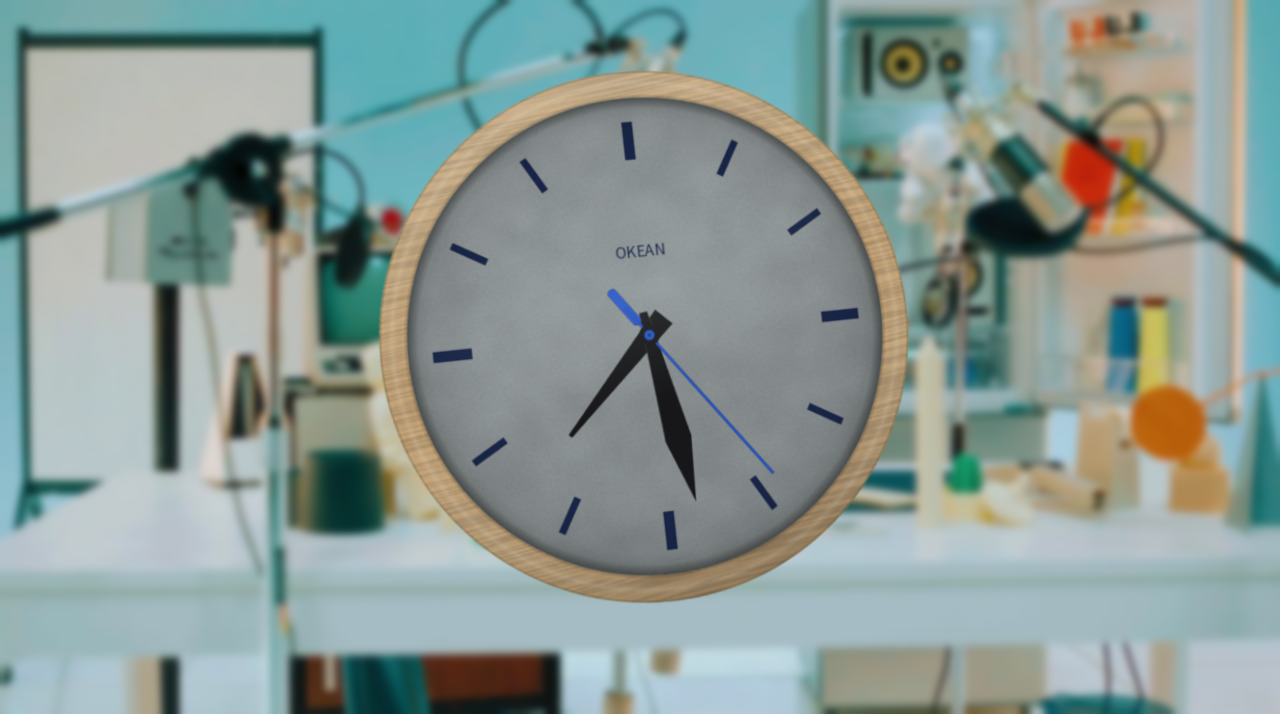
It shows 7h28m24s
